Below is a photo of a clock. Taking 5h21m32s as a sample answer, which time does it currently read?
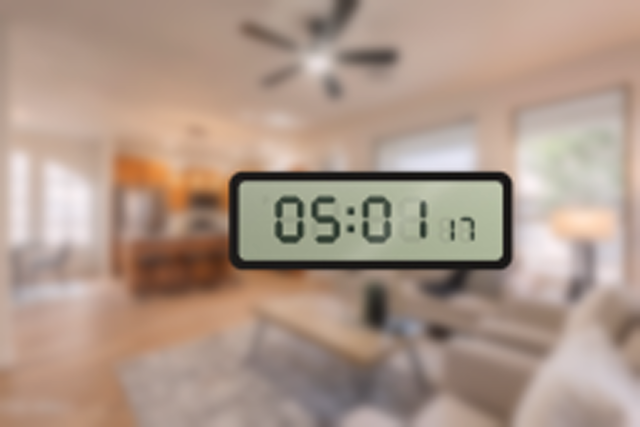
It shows 5h01m17s
